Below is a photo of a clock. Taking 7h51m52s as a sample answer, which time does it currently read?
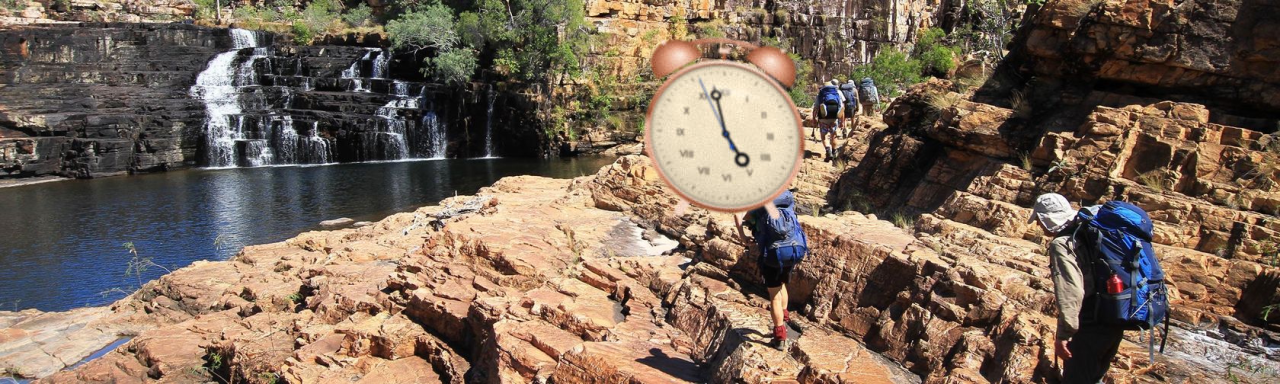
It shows 4h57m56s
